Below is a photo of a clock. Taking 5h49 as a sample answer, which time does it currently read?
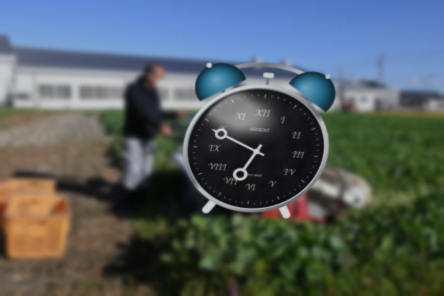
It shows 6h49
